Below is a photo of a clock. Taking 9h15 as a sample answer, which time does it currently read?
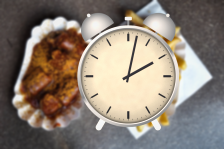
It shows 2h02
